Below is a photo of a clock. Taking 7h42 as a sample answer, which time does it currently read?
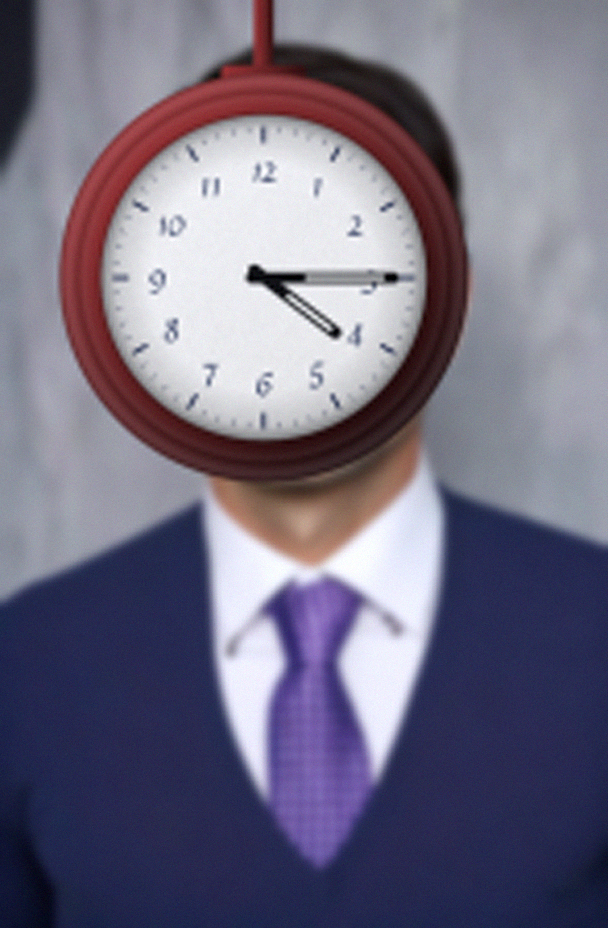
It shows 4h15
